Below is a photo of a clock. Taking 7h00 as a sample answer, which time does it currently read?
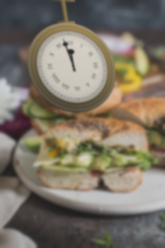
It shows 11h58
